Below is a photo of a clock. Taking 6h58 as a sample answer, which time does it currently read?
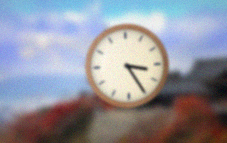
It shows 3h25
